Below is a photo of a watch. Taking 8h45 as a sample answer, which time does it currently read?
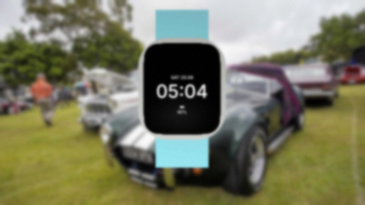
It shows 5h04
